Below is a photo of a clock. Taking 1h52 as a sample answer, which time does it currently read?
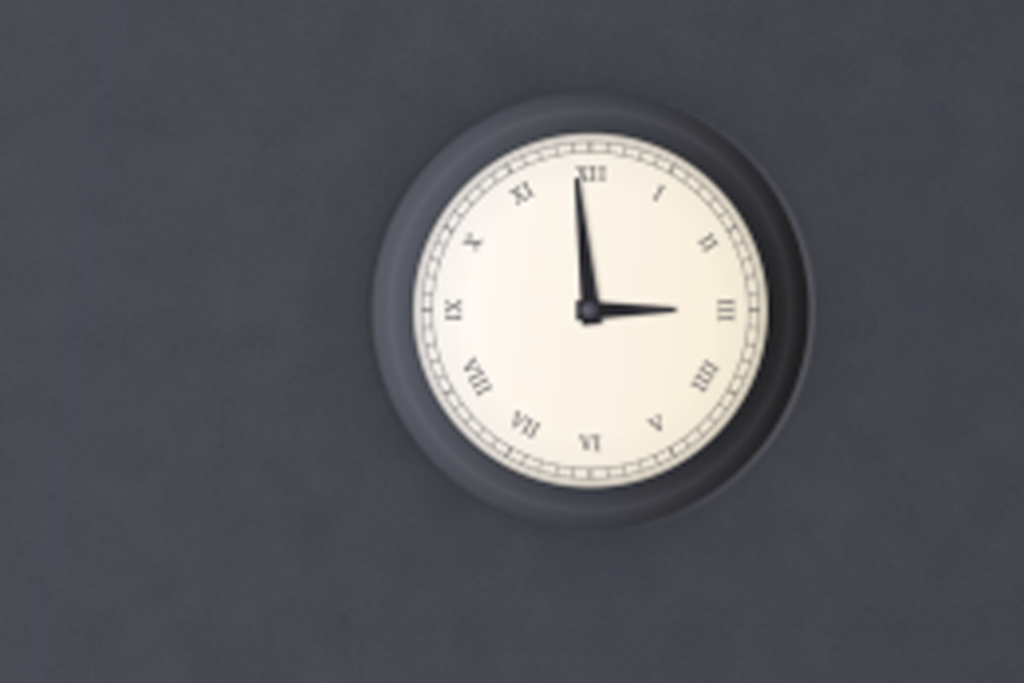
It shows 2h59
